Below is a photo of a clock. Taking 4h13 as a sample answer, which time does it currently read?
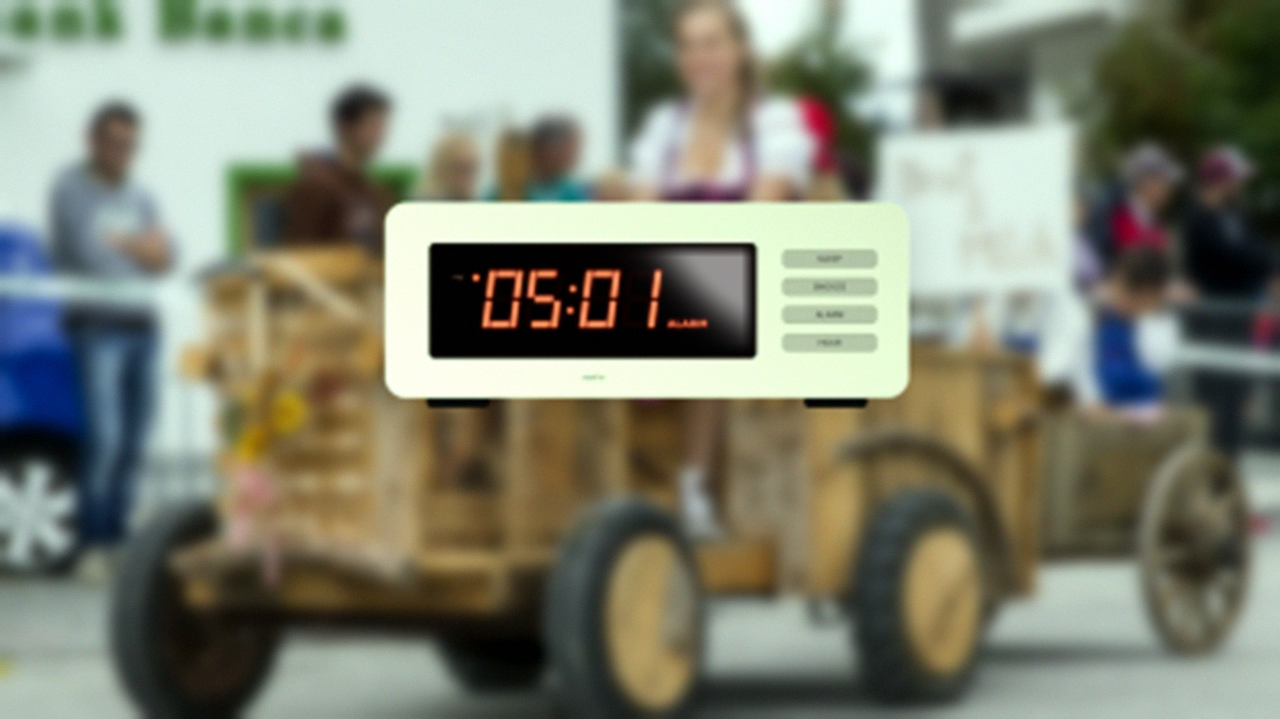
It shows 5h01
